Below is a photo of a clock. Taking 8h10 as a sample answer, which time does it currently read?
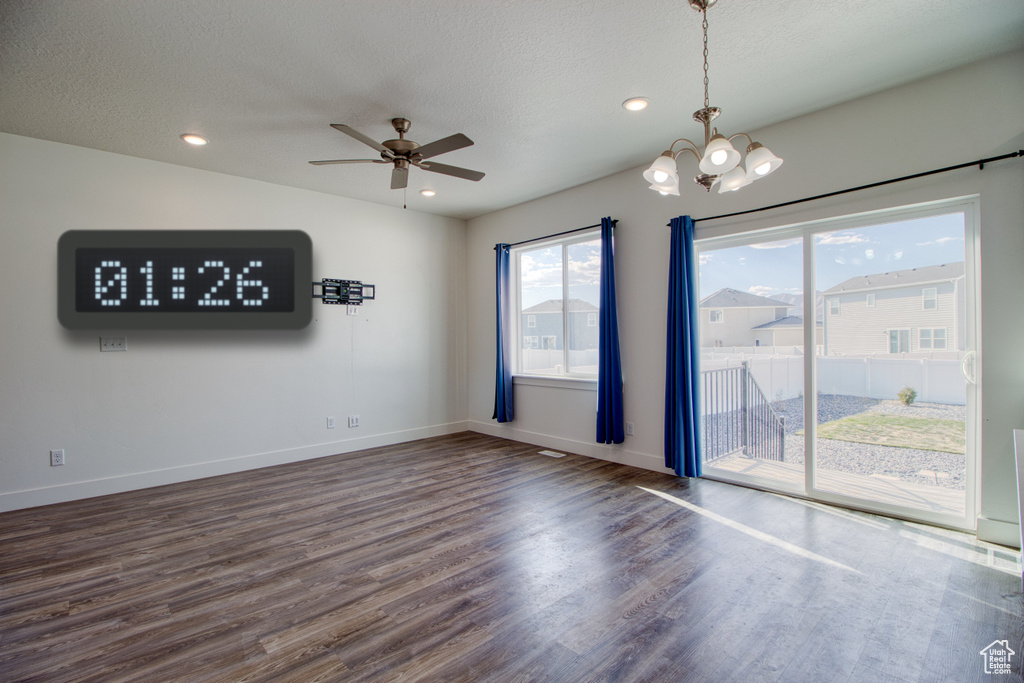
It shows 1h26
